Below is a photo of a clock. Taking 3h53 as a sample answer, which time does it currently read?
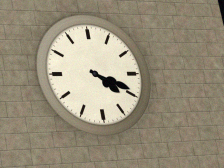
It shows 4h19
